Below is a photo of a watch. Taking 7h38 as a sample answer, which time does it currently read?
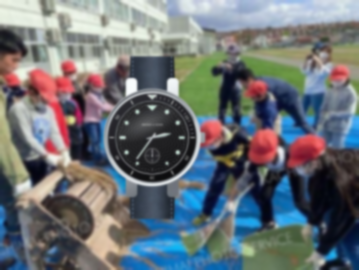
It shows 2h36
